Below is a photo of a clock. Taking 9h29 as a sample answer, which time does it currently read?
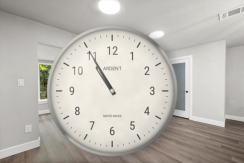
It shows 10h55
